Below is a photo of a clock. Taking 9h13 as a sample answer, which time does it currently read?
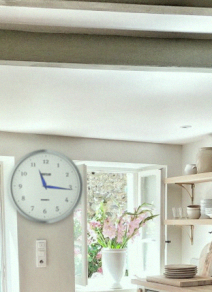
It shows 11h16
